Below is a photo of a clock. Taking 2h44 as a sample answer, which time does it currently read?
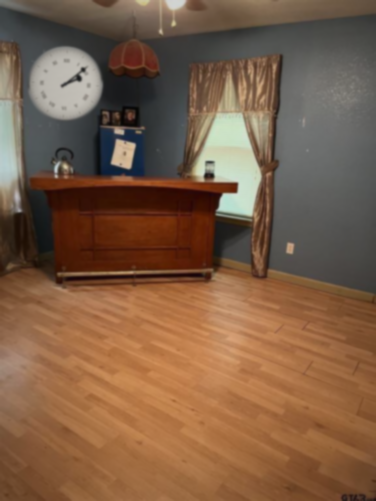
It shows 2h08
